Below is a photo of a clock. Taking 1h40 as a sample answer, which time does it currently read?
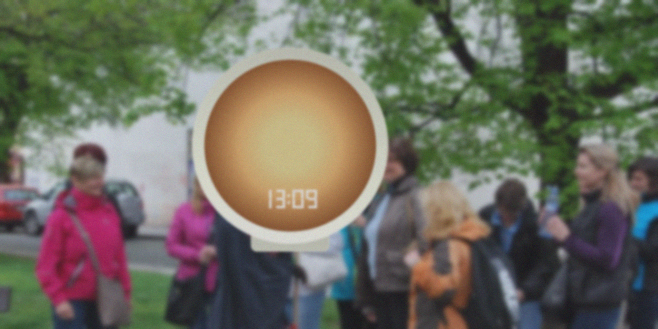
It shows 13h09
